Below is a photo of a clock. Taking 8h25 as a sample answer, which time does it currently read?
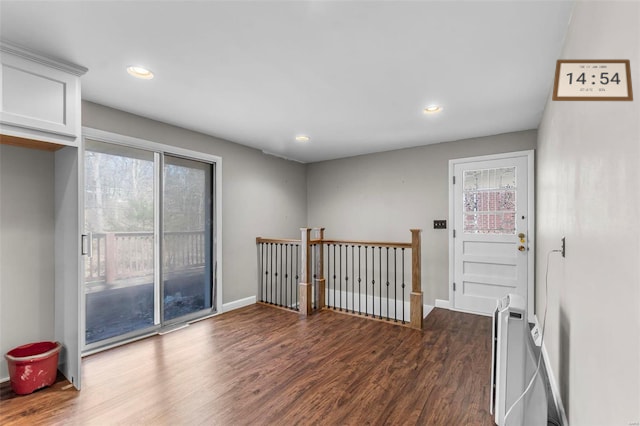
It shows 14h54
